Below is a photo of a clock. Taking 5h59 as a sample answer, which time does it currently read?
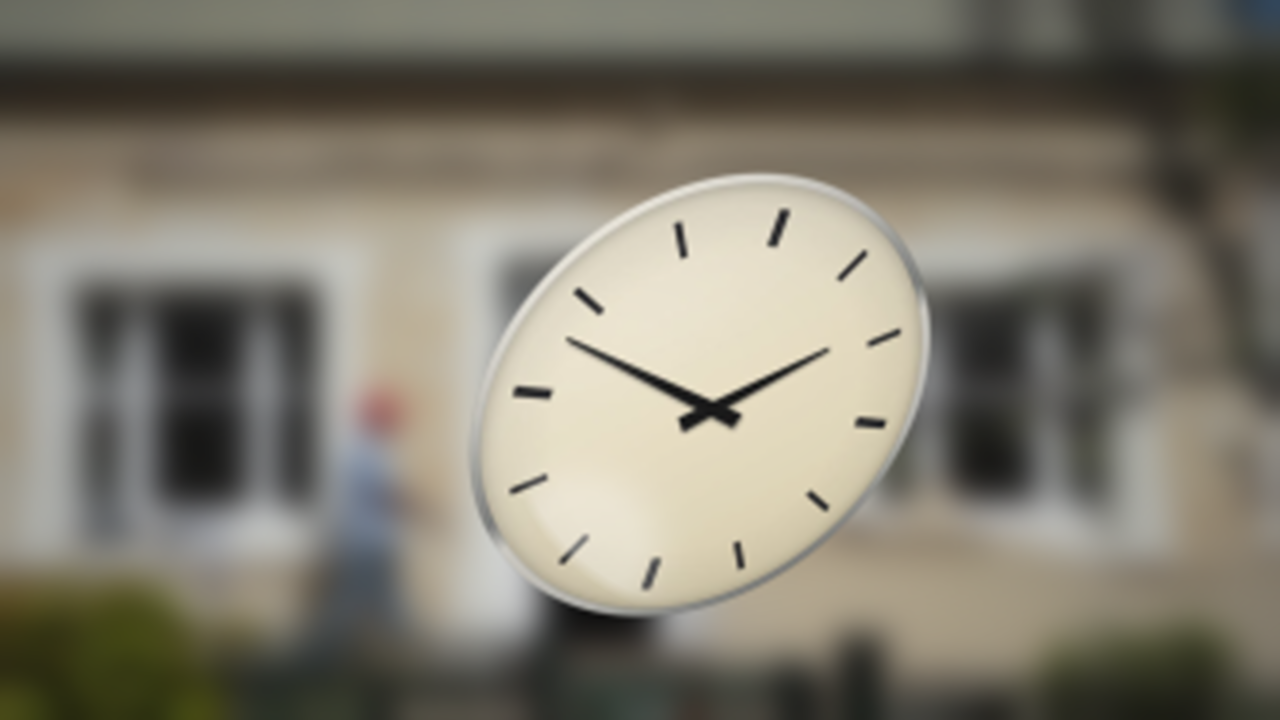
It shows 1h48
